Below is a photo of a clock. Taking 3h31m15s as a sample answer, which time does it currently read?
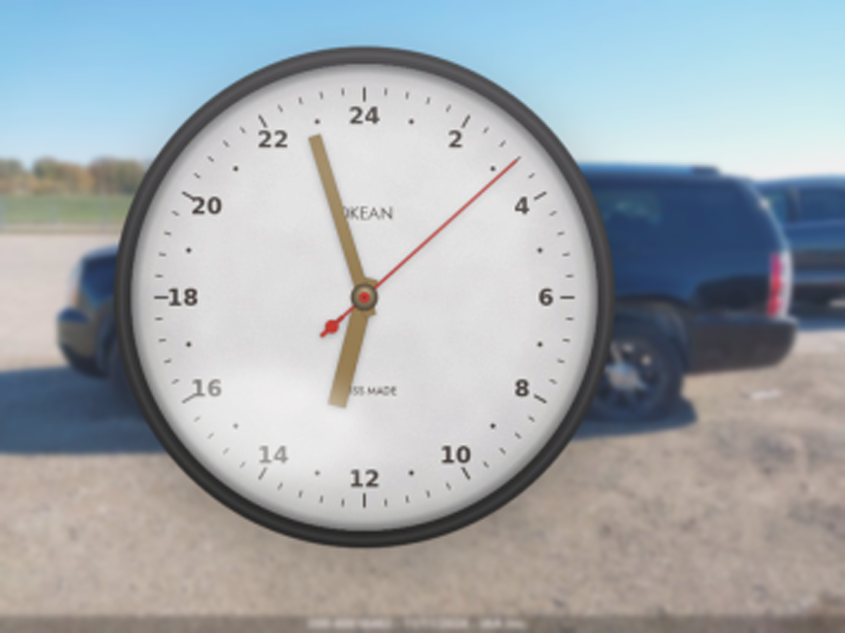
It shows 12h57m08s
